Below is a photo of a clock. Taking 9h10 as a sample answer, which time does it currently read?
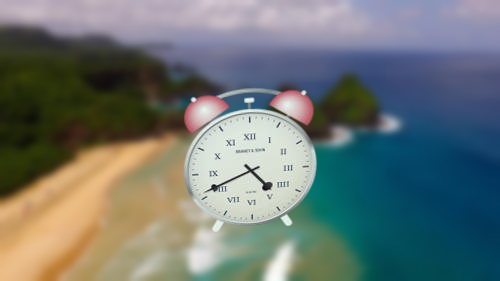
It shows 4h41
